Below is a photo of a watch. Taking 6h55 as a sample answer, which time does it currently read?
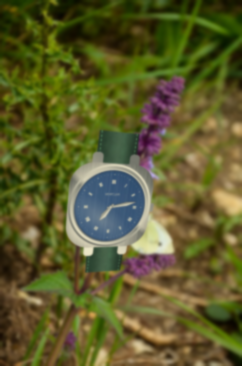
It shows 7h13
